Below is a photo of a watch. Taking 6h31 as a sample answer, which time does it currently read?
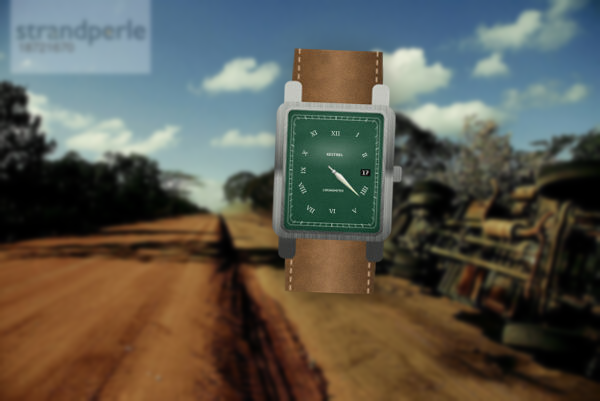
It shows 4h22
